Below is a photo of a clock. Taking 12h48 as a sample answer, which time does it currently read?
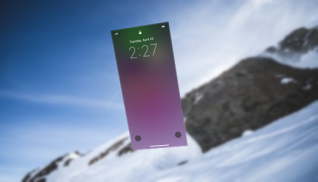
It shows 2h27
